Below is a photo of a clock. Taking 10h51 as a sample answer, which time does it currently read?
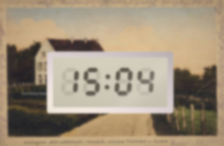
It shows 15h04
